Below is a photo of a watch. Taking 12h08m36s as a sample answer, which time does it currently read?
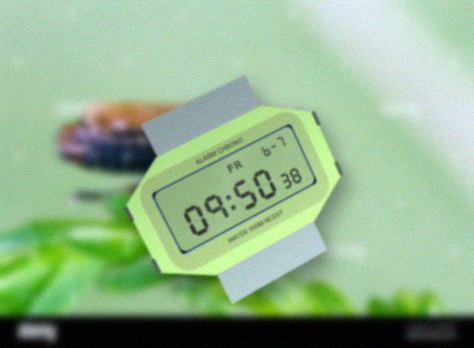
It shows 9h50m38s
